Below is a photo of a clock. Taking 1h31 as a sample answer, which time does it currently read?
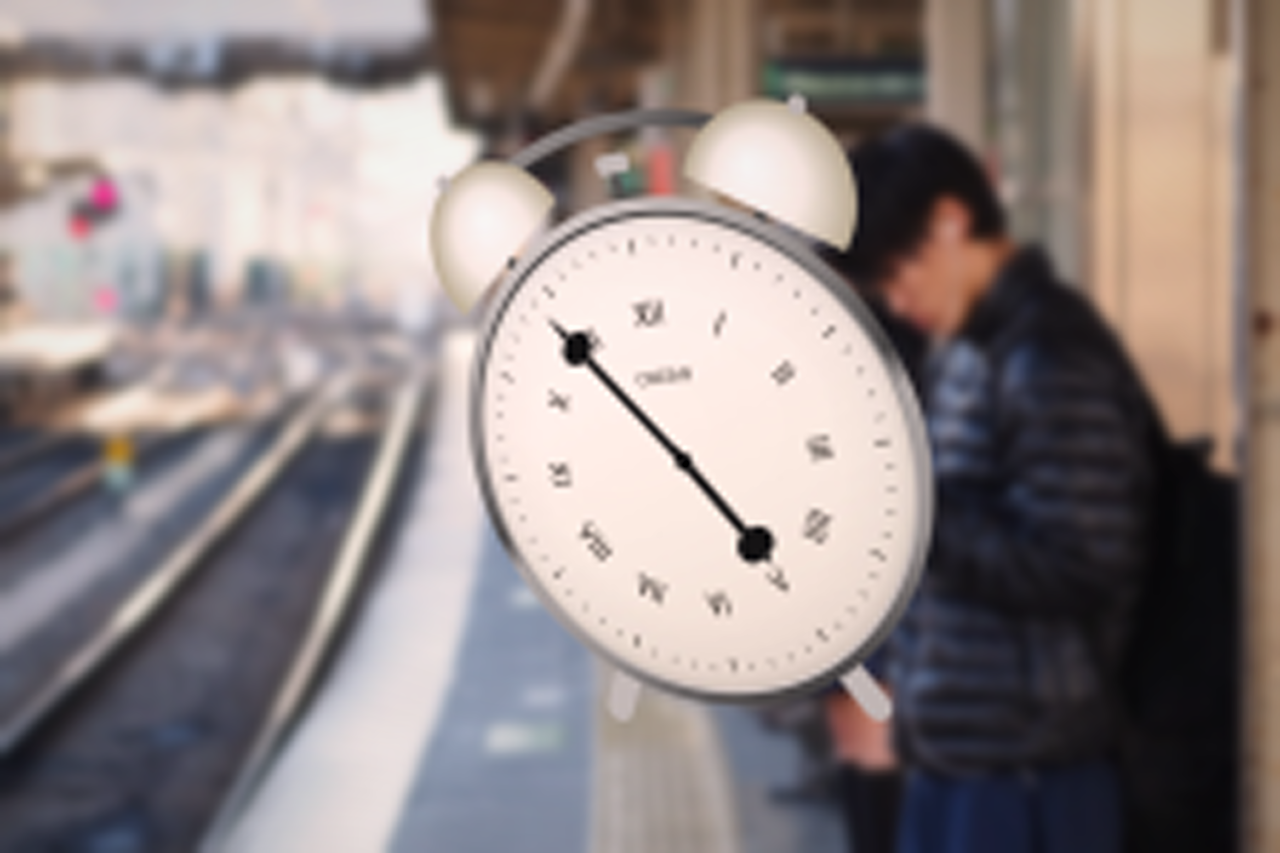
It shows 4h54
